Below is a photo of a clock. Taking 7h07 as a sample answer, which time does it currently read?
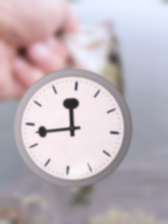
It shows 11h43
